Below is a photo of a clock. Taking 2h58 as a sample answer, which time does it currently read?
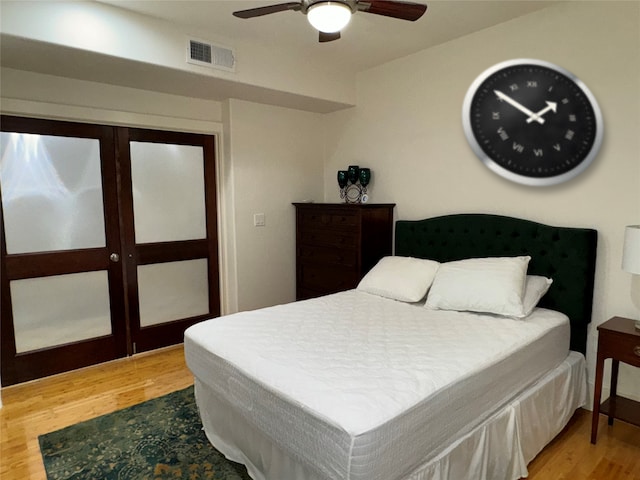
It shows 1h51
